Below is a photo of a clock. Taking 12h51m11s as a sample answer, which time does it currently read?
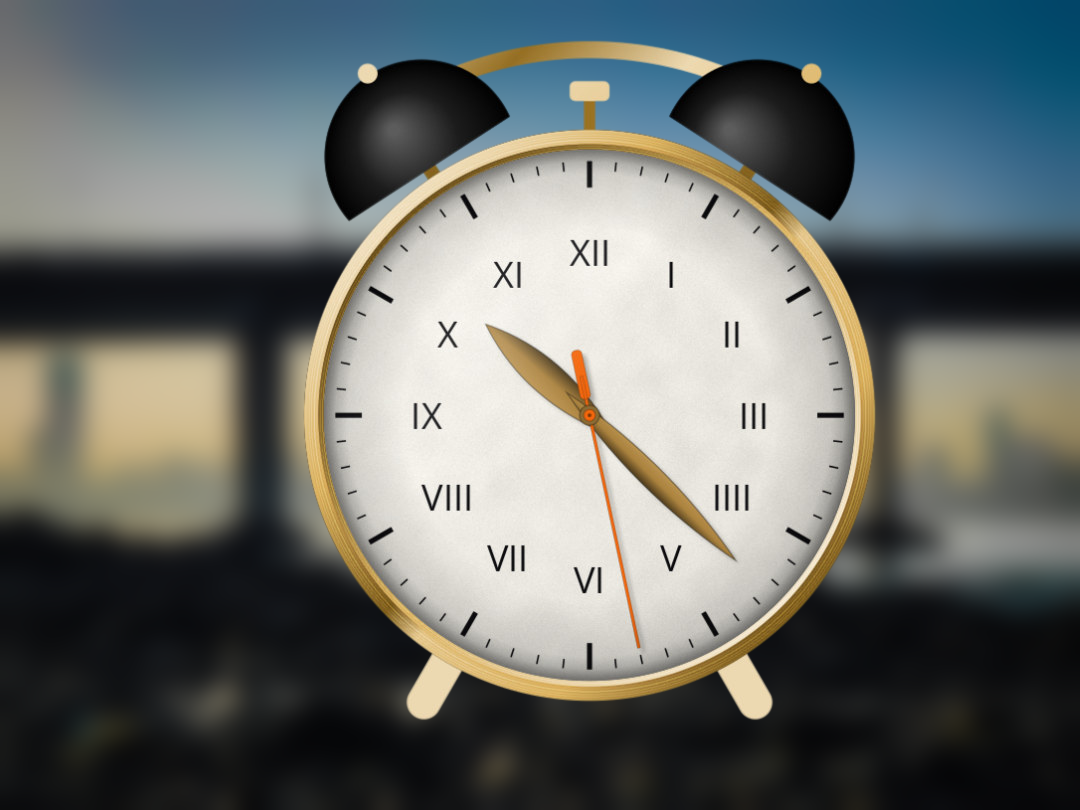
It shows 10h22m28s
